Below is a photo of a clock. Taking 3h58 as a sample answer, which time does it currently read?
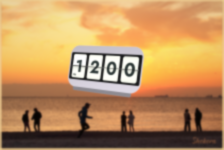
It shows 12h00
